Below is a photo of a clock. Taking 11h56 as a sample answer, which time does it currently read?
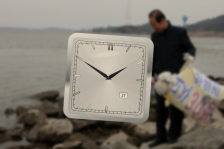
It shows 1h50
